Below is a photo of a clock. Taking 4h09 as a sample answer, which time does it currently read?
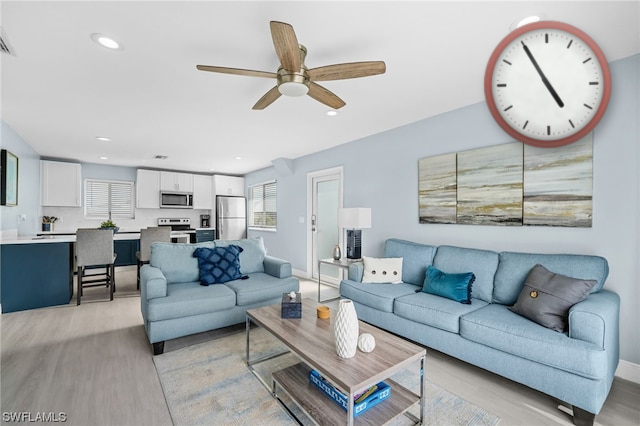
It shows 4h55
